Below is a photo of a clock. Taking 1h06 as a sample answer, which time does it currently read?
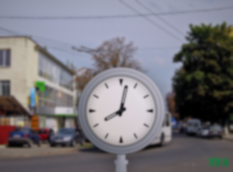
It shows 8h02
